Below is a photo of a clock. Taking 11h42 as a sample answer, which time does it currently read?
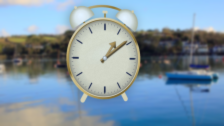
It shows 1h09
